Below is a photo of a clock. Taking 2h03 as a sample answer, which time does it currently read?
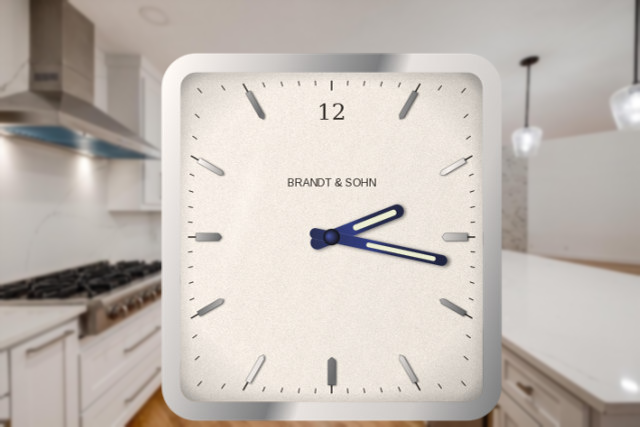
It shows 2h17
